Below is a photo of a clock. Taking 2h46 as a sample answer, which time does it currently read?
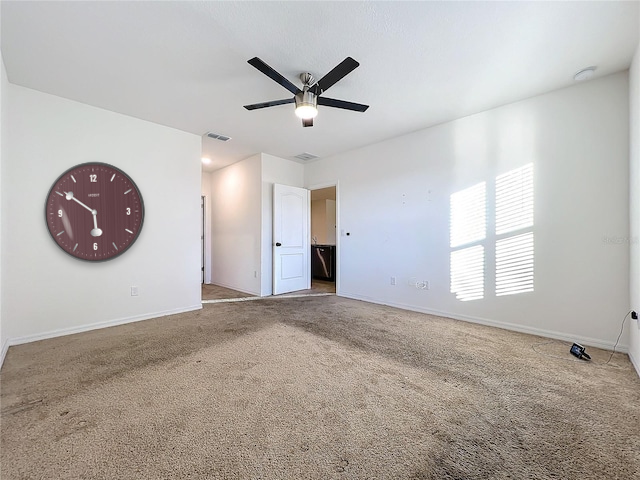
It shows 5h51
